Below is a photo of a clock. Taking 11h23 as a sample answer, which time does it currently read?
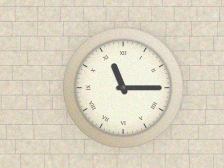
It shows 11h15
